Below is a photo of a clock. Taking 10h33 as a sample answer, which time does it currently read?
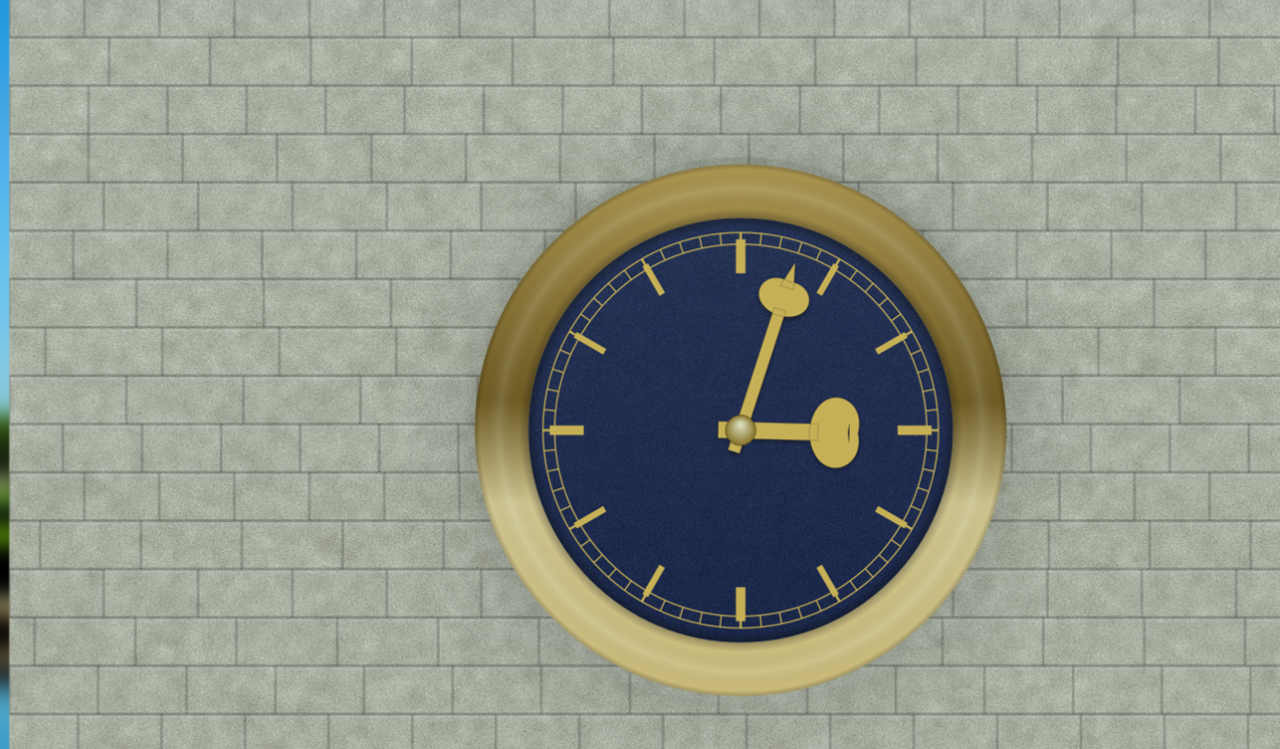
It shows 3h03
